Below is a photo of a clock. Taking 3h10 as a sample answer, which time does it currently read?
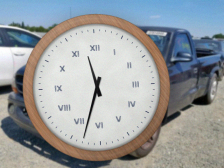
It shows 11h33
